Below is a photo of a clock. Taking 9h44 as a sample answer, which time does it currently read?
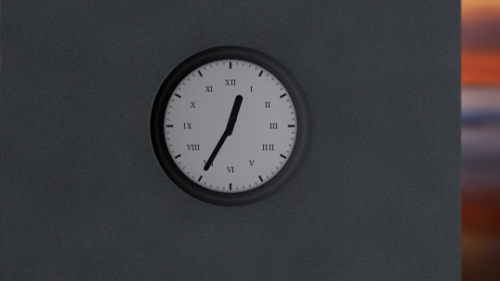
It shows 12h35
